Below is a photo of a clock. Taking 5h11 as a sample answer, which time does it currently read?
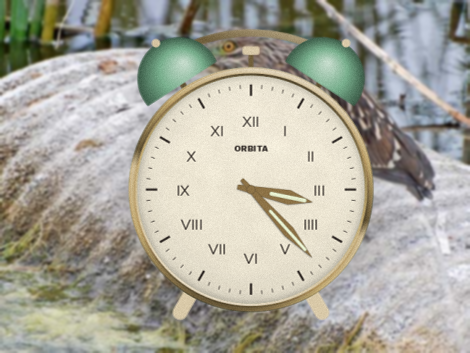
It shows 3h23
